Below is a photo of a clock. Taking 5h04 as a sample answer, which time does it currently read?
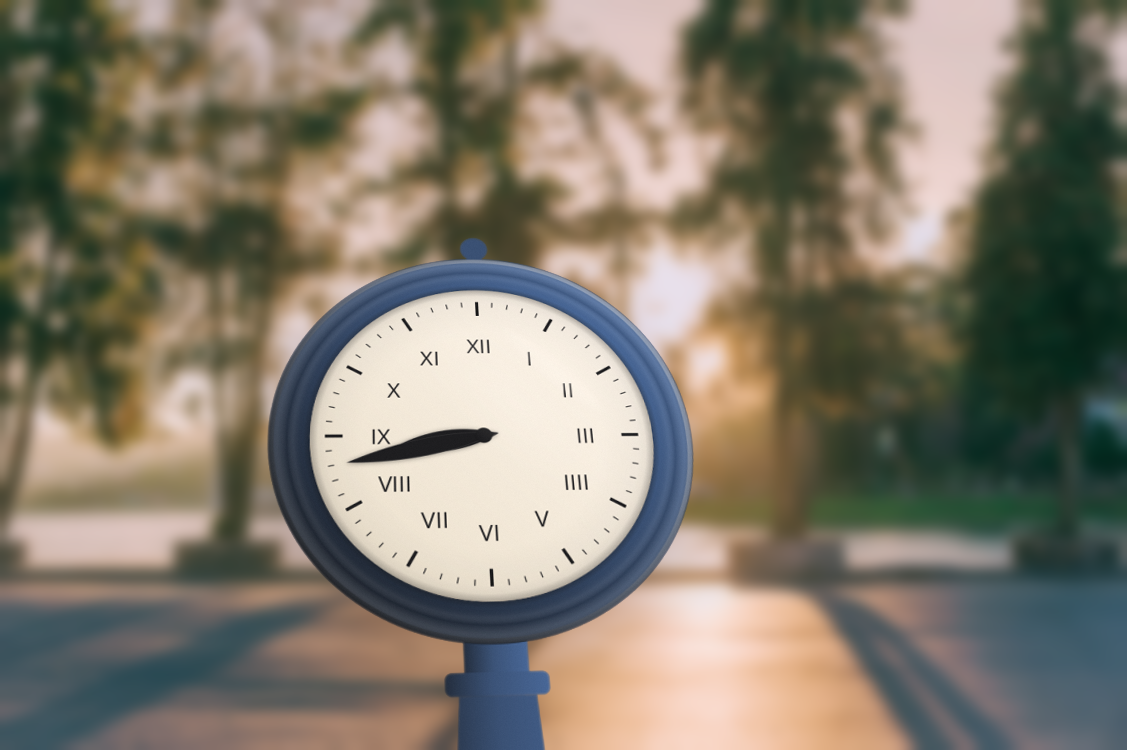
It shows 8h43
